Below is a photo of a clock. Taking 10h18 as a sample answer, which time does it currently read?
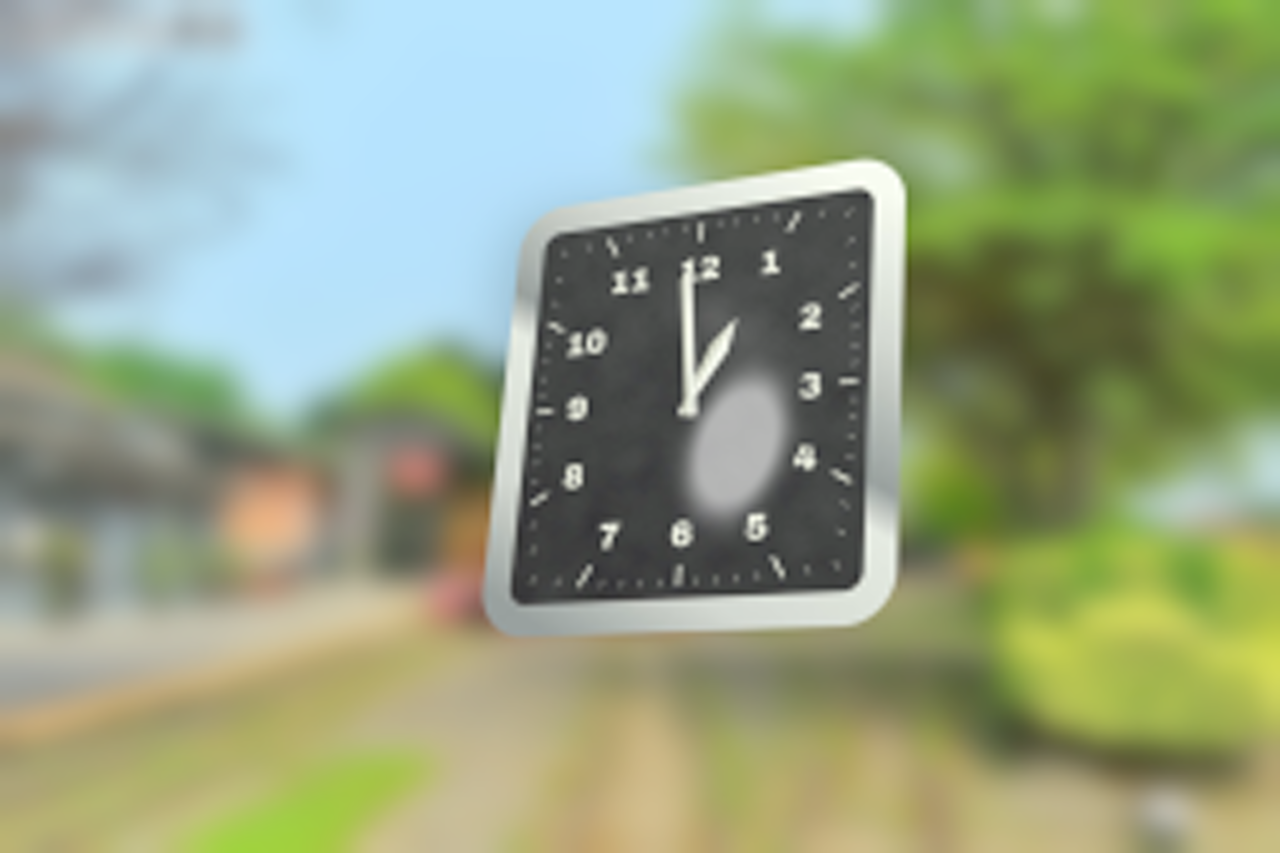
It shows 12h59
